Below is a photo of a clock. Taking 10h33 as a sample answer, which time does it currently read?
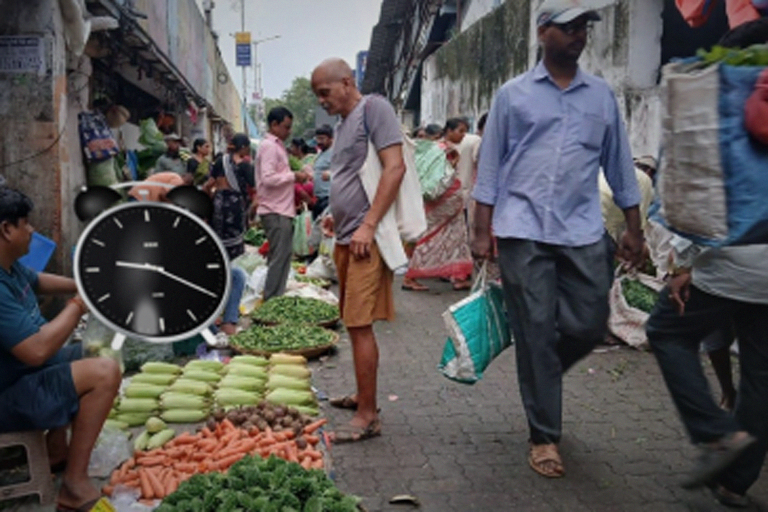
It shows 9h20
